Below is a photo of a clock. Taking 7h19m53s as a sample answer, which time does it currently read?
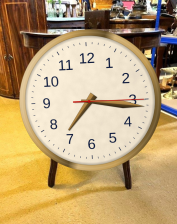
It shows 7h16m15s
